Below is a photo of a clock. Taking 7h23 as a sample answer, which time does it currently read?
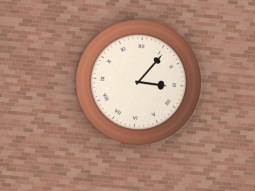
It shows 3h06
